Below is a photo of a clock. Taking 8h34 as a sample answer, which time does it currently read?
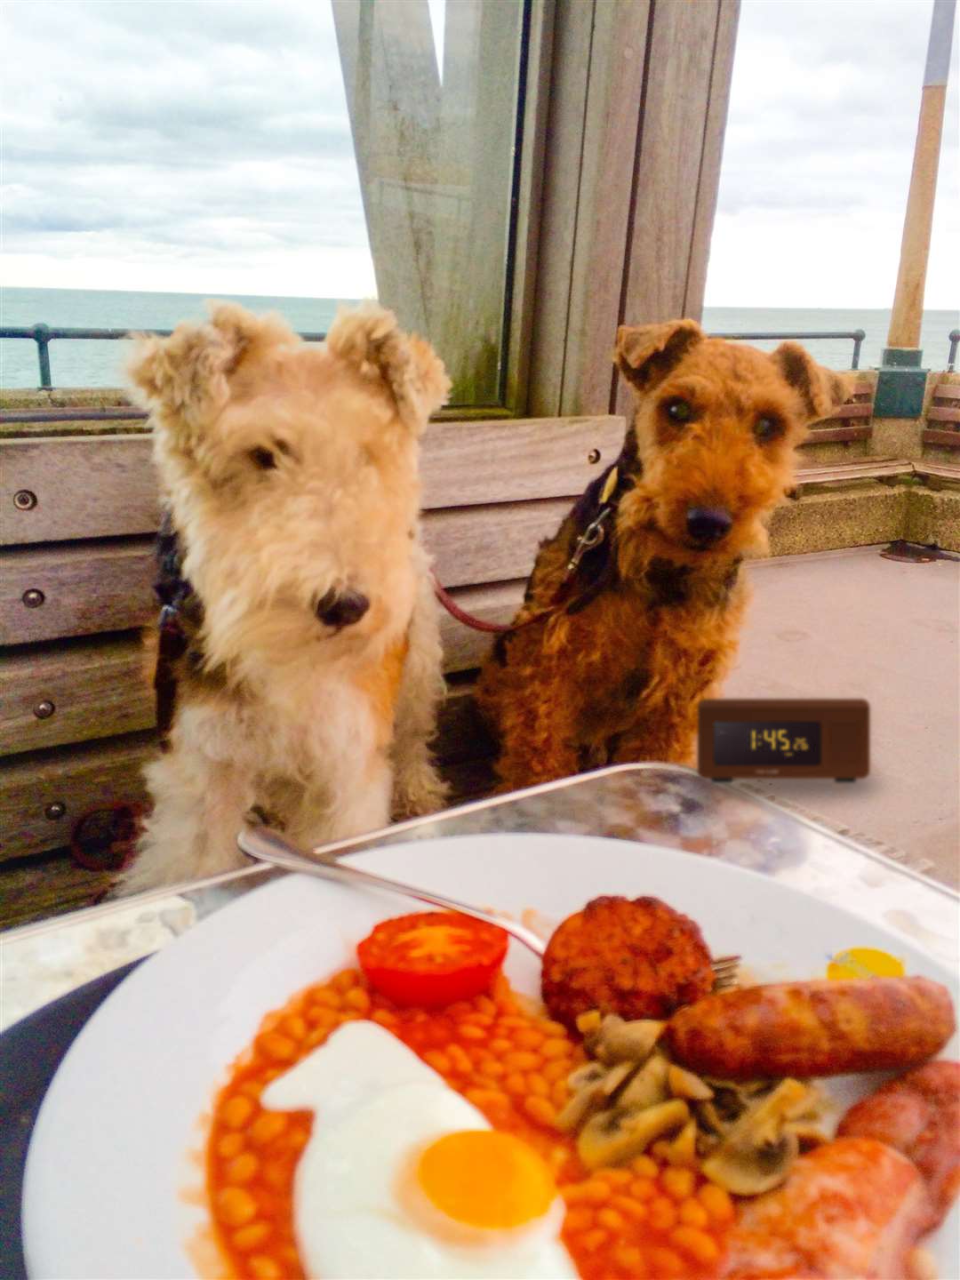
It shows 1h45
